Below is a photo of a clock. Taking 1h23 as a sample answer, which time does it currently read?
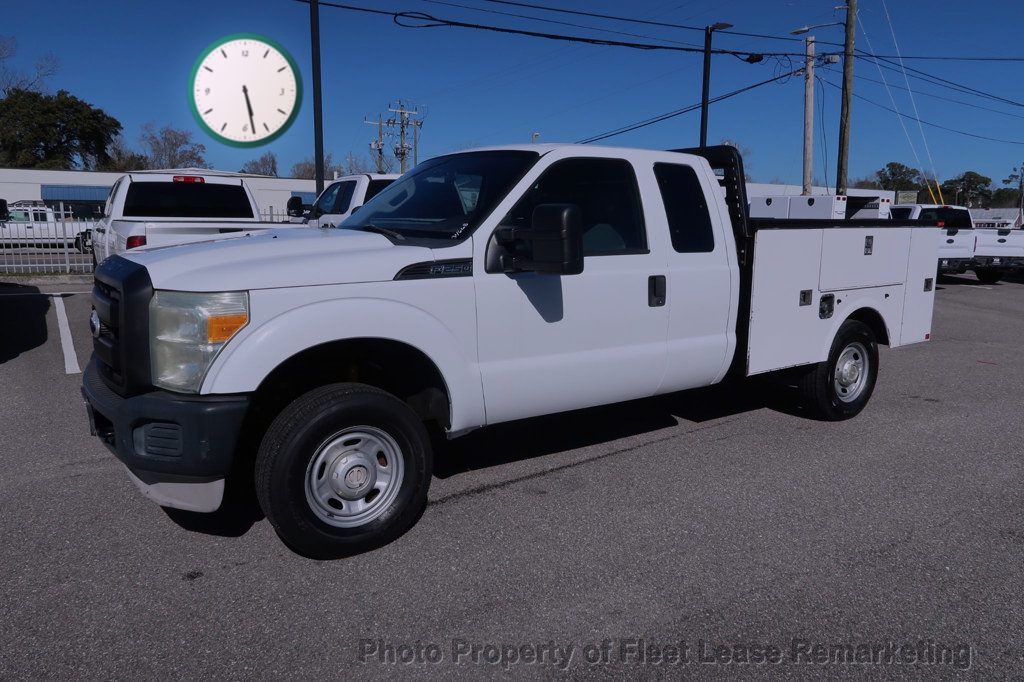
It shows 5h28
